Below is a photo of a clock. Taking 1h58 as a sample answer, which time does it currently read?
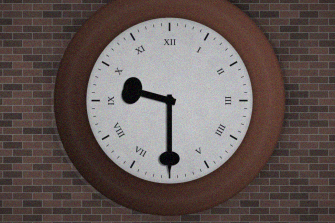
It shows 9h30
